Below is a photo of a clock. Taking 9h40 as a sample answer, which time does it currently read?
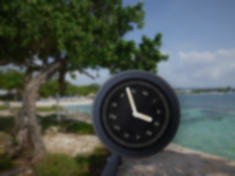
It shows 2h53
